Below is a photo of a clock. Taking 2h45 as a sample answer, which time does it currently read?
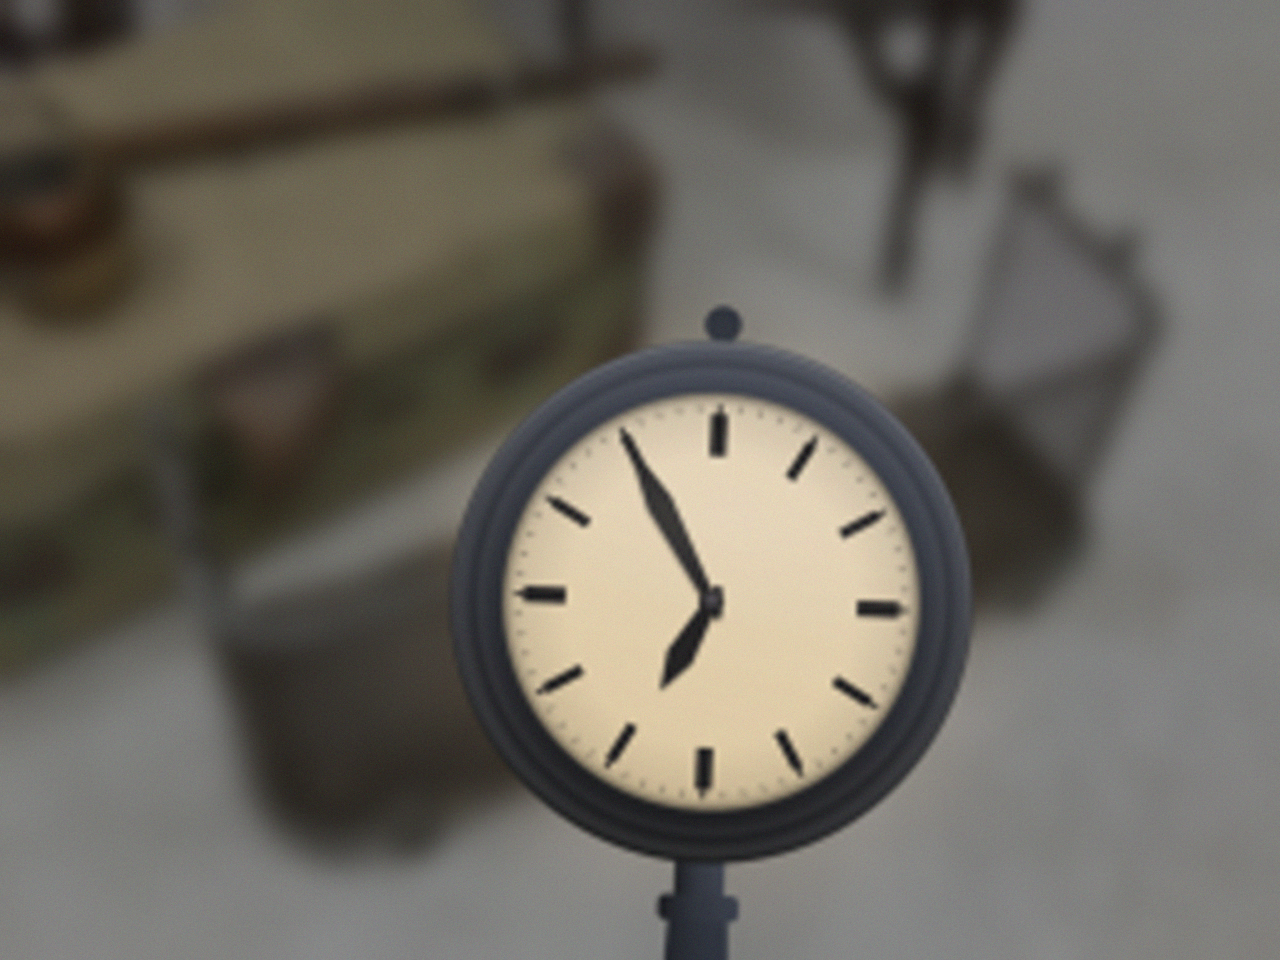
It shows 6h55
